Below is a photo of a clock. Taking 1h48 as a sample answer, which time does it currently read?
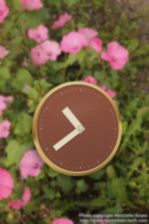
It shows 10h39
